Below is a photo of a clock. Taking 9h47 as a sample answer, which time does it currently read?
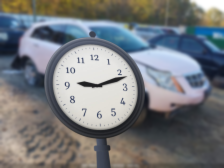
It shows 9h12
